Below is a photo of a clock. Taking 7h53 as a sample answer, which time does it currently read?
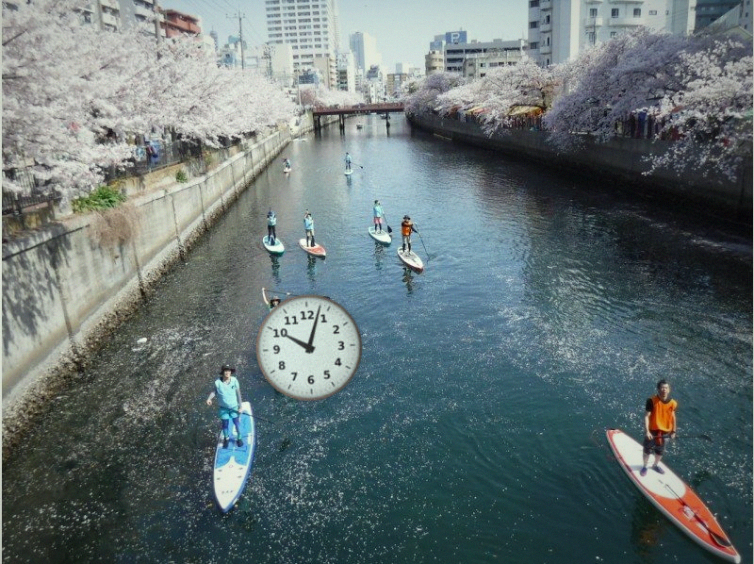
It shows 10h03
